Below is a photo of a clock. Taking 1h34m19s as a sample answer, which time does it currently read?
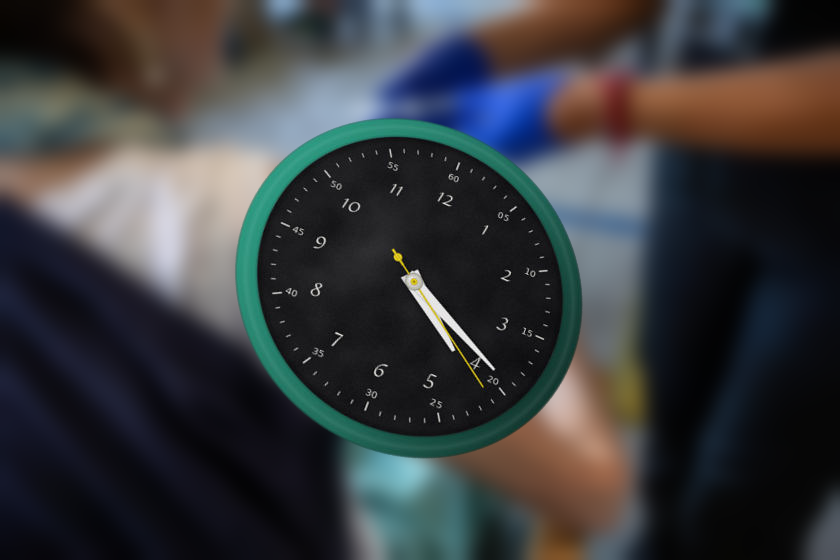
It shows 4h19m21s
